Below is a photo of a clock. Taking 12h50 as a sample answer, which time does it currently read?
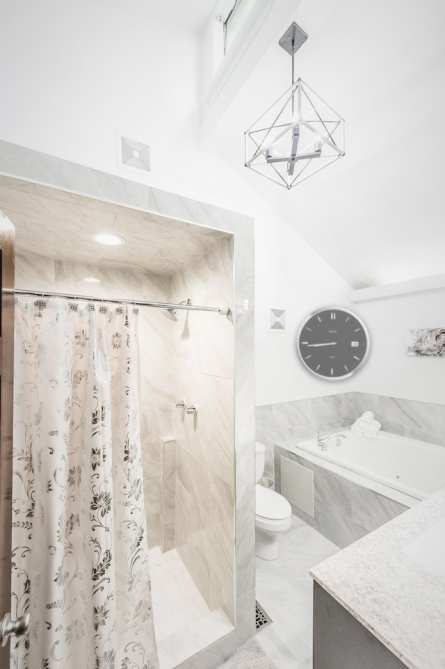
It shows 8h44
